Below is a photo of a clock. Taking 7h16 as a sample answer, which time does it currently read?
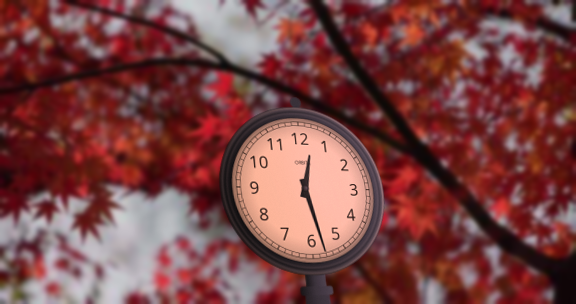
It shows 12h28
